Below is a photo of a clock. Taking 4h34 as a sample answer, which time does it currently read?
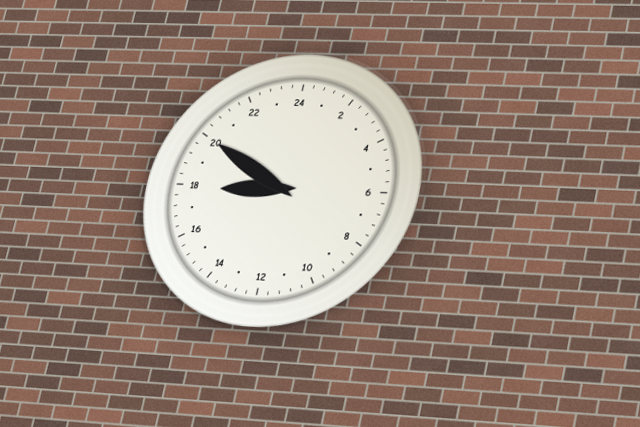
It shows 17h50
